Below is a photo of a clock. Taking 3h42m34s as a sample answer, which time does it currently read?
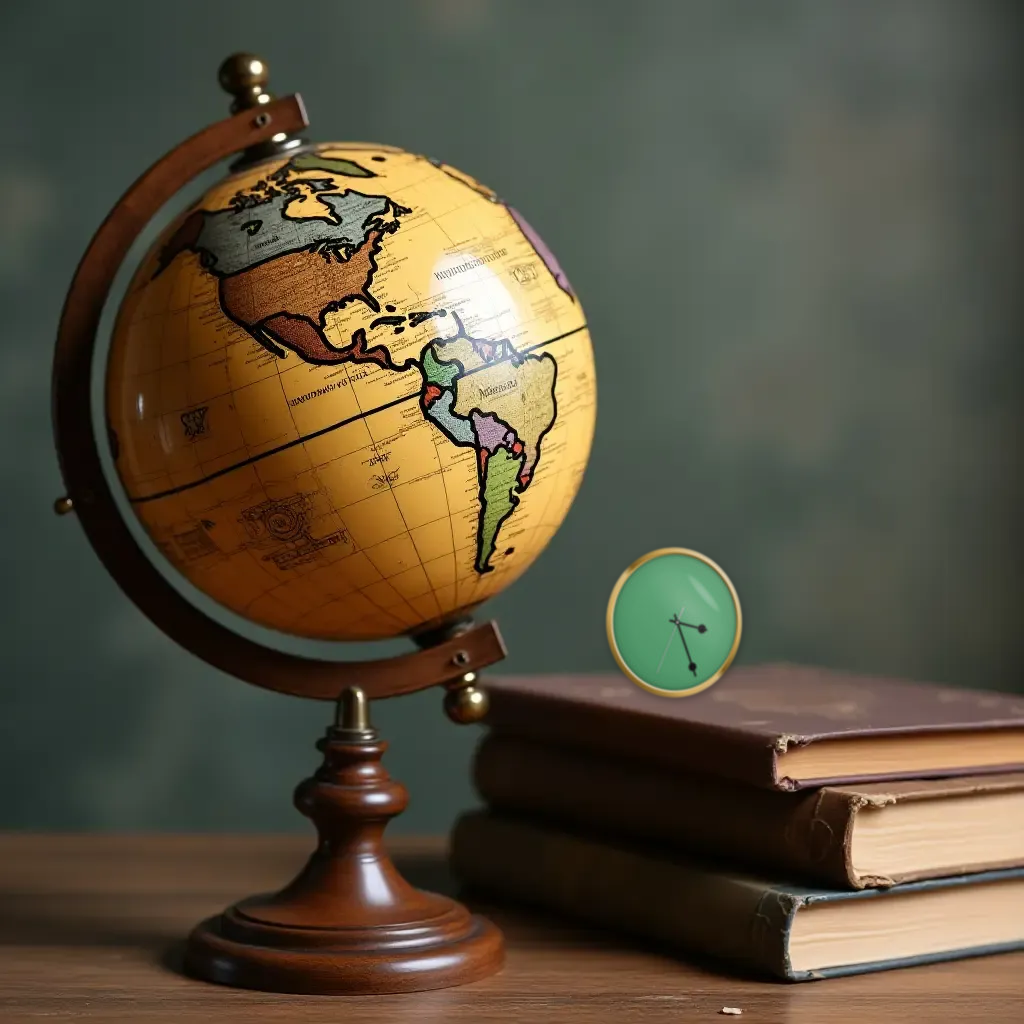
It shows 3h26m34s
